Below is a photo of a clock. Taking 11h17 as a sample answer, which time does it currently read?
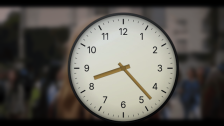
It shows 8h23
